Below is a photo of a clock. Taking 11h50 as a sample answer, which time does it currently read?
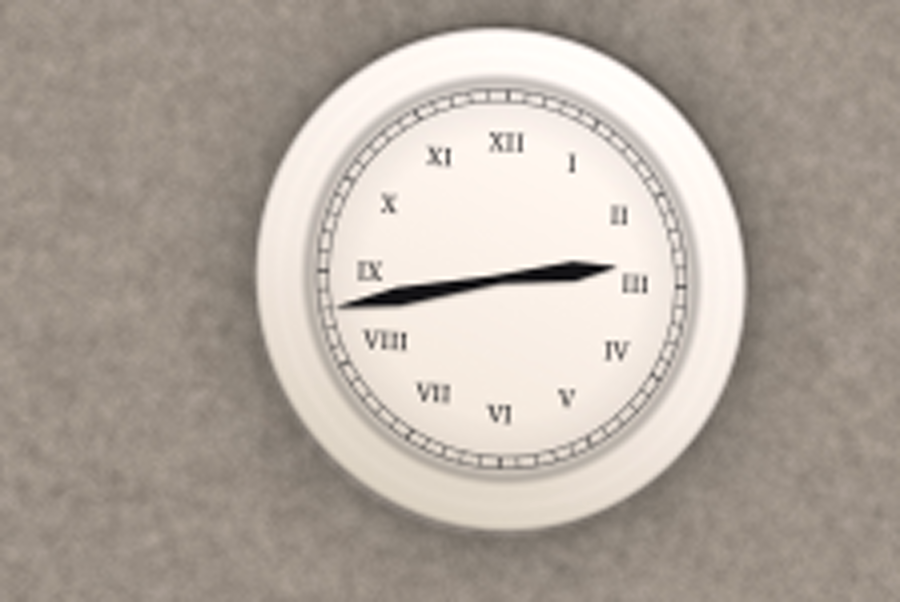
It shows 2h43
